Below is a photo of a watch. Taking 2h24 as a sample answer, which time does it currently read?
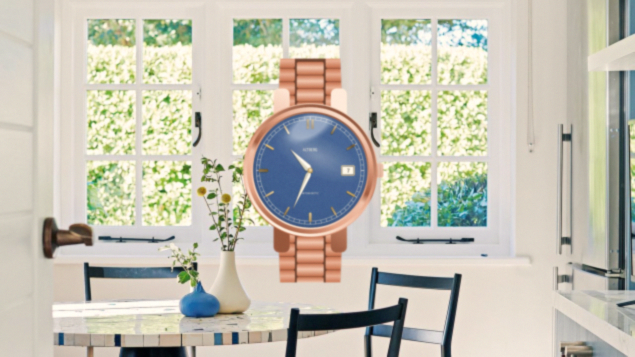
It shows 10h34
